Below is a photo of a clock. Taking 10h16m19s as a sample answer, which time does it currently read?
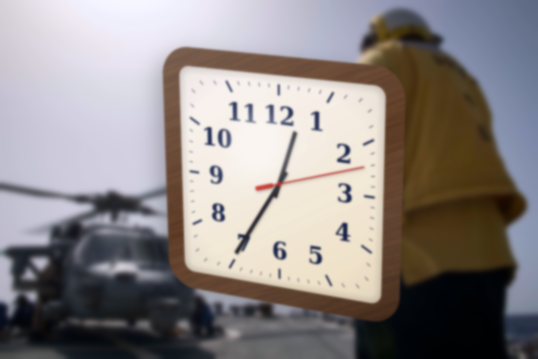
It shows 12h35m12s
